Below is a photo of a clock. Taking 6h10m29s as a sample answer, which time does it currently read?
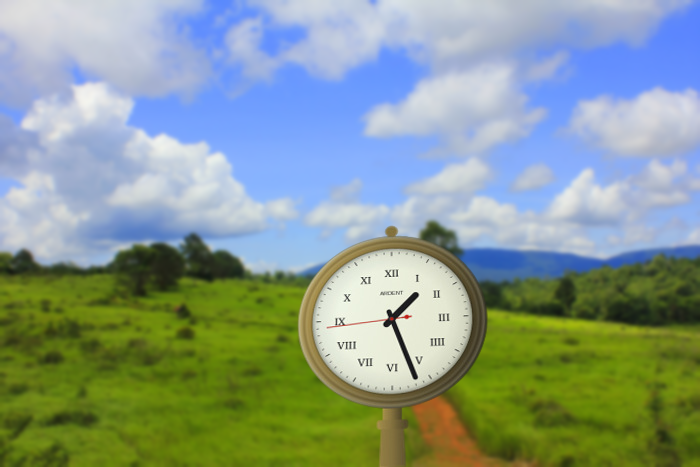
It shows 1h26m44s
